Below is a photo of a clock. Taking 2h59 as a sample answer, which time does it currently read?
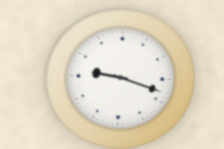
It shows 9h18
